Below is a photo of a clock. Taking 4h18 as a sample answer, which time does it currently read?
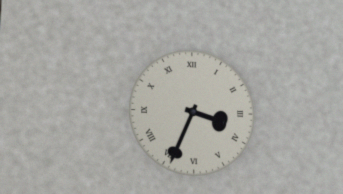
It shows 3h34
